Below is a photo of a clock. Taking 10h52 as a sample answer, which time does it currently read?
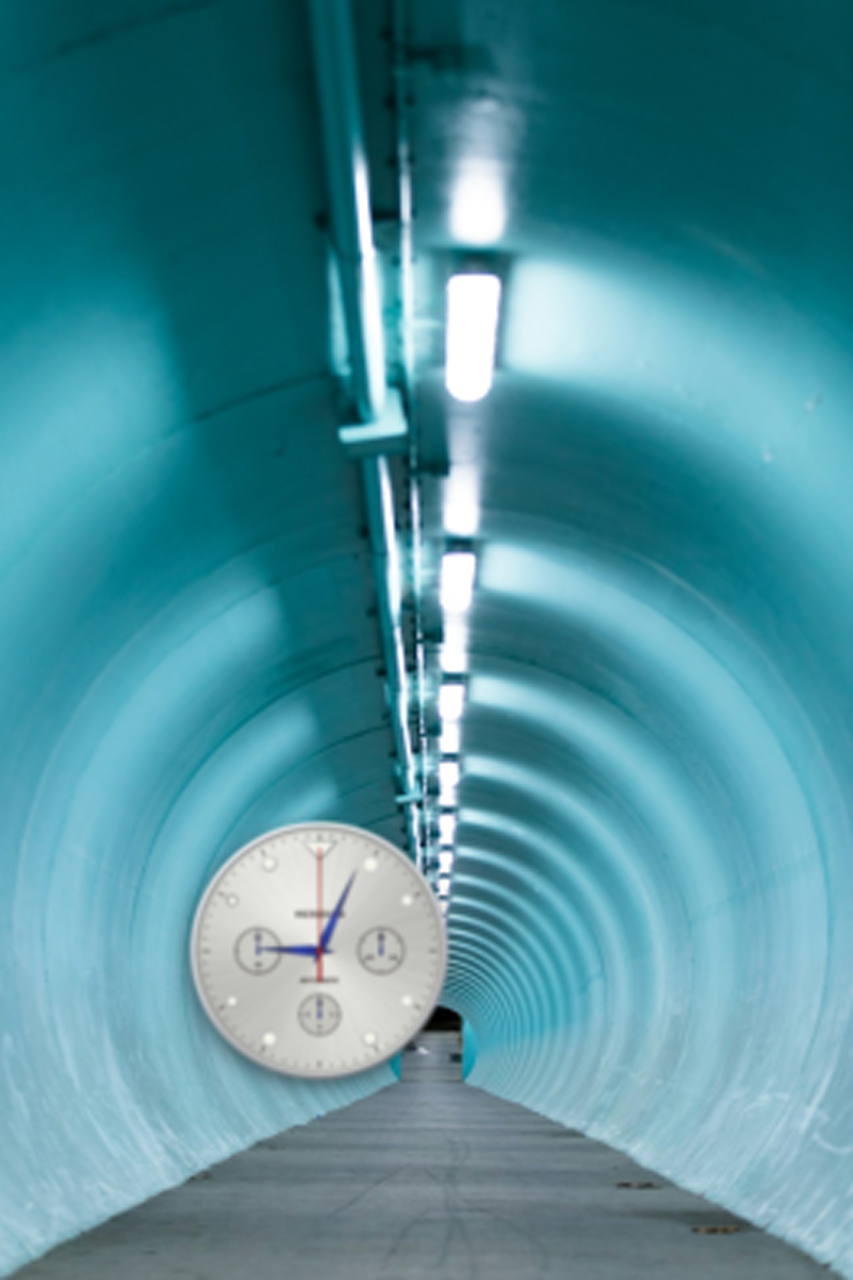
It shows 9h04
